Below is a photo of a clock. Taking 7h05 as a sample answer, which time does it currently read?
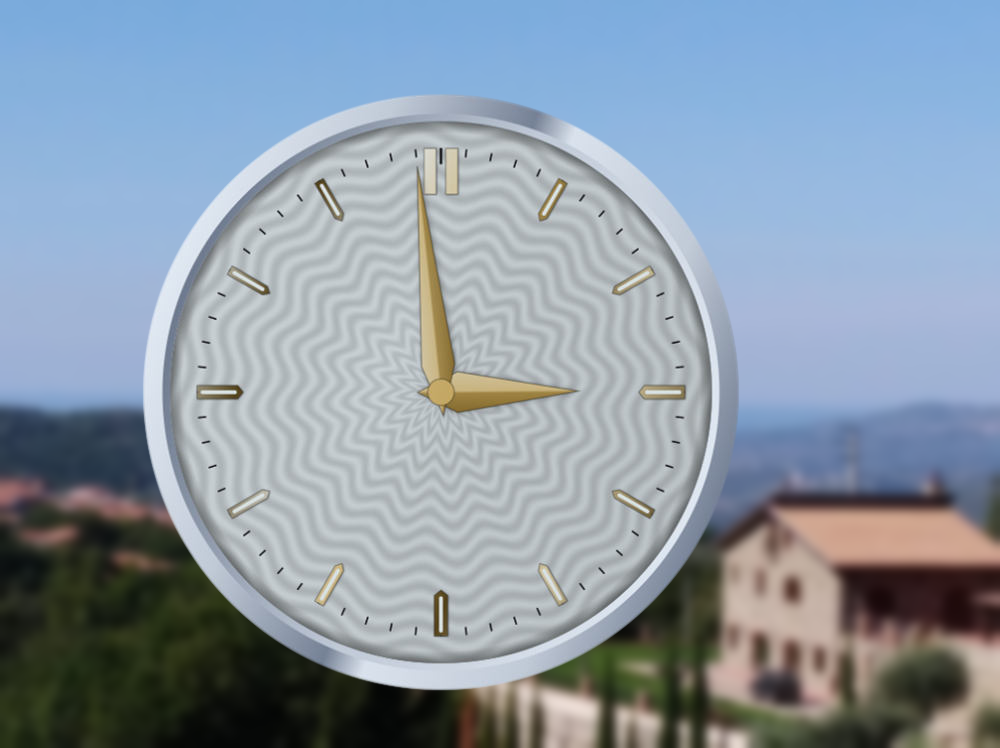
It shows 2h59
